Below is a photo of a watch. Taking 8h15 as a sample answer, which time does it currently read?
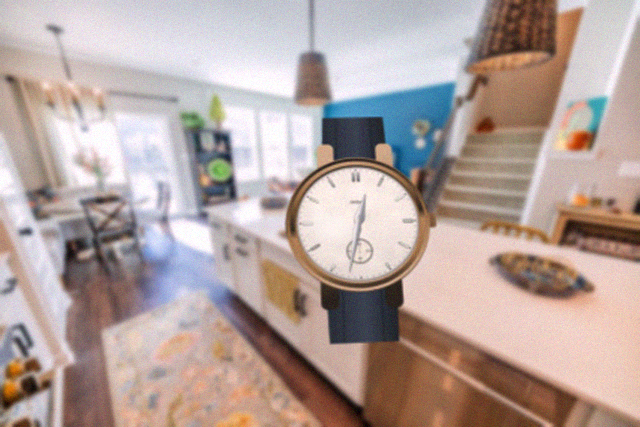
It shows 12h32
